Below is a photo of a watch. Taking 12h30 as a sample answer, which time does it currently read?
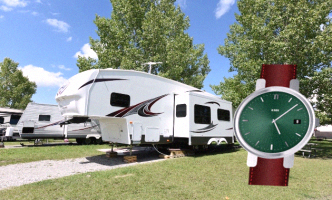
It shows 5h08
